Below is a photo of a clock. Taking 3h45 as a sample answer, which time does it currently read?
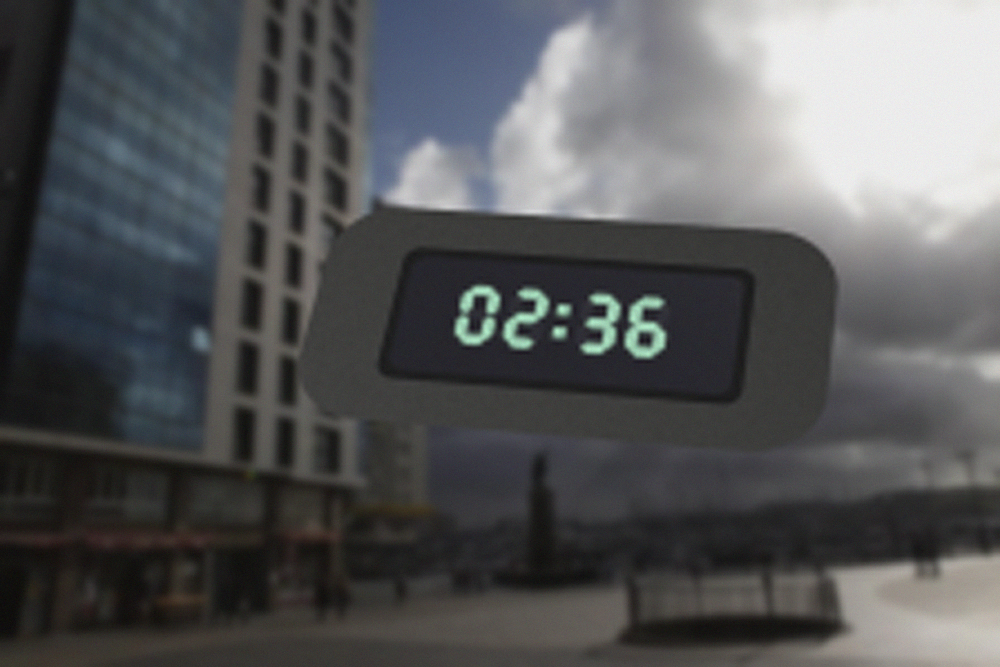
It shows 2h36
